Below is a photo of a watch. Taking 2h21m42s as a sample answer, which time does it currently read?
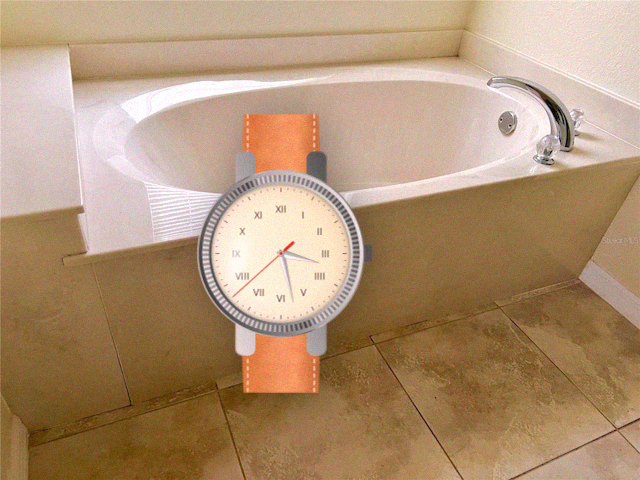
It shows 3h27m38s
